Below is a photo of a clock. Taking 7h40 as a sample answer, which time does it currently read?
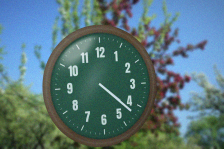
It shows 4h22
